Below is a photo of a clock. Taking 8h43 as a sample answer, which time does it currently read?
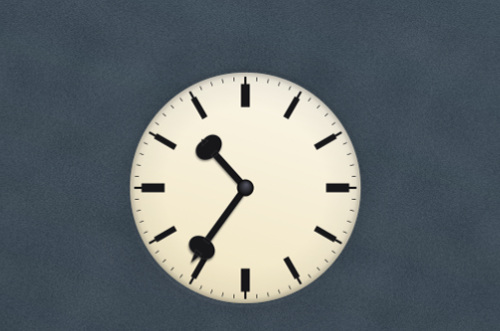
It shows 10h36
